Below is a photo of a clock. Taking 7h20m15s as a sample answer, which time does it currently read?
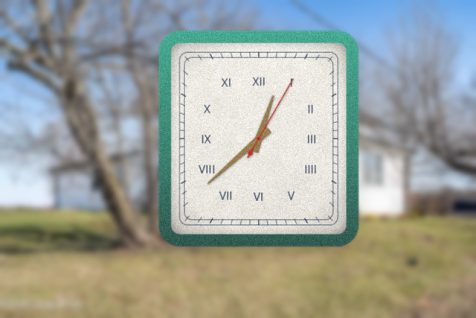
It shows 12h38m05s
